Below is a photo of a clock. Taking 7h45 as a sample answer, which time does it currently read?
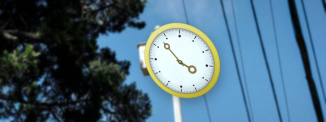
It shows 3h53
